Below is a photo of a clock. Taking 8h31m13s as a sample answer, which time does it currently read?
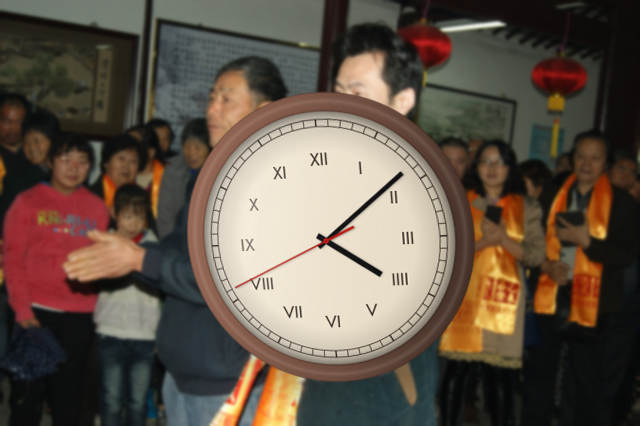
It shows 4h08m41s
